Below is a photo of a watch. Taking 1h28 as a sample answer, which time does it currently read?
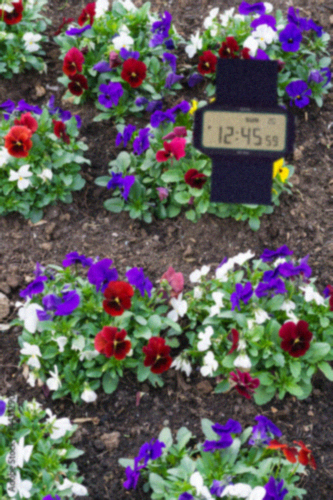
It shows 12h45
